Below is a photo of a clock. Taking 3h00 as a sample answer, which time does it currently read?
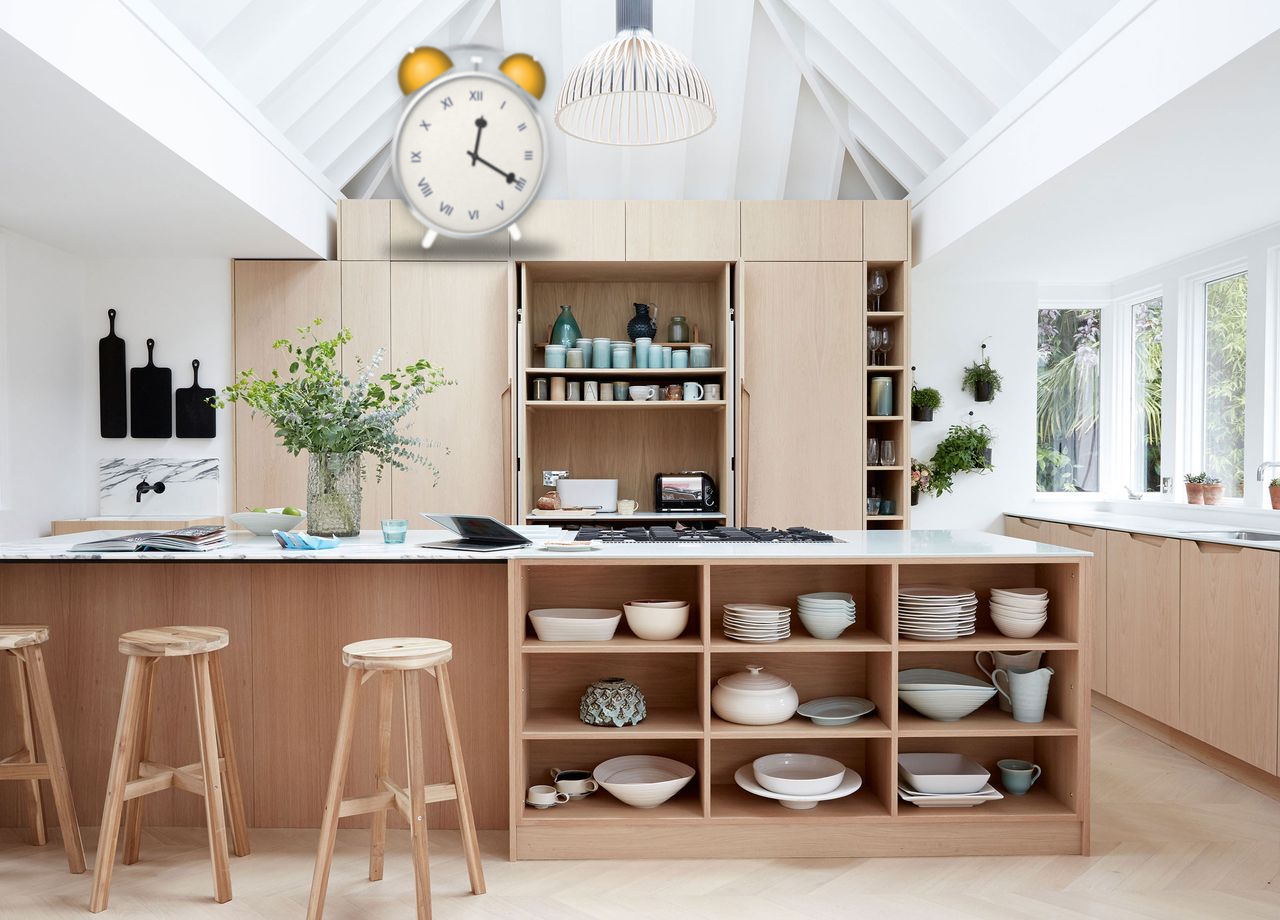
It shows 12h20
